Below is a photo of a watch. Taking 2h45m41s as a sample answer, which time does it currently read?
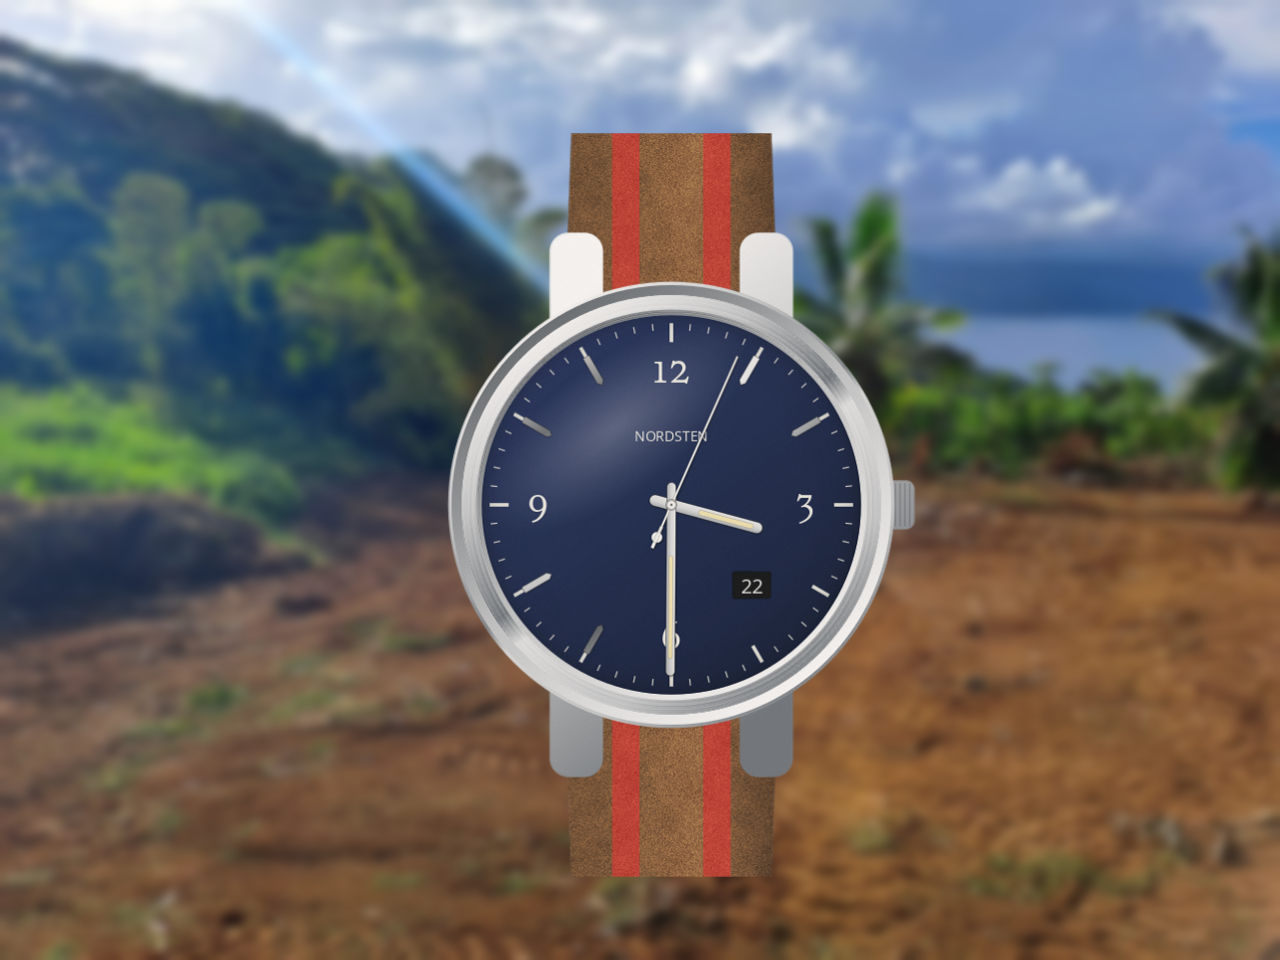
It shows 3h30m04s
